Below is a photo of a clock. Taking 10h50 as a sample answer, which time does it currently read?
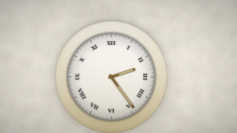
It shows 2h24
